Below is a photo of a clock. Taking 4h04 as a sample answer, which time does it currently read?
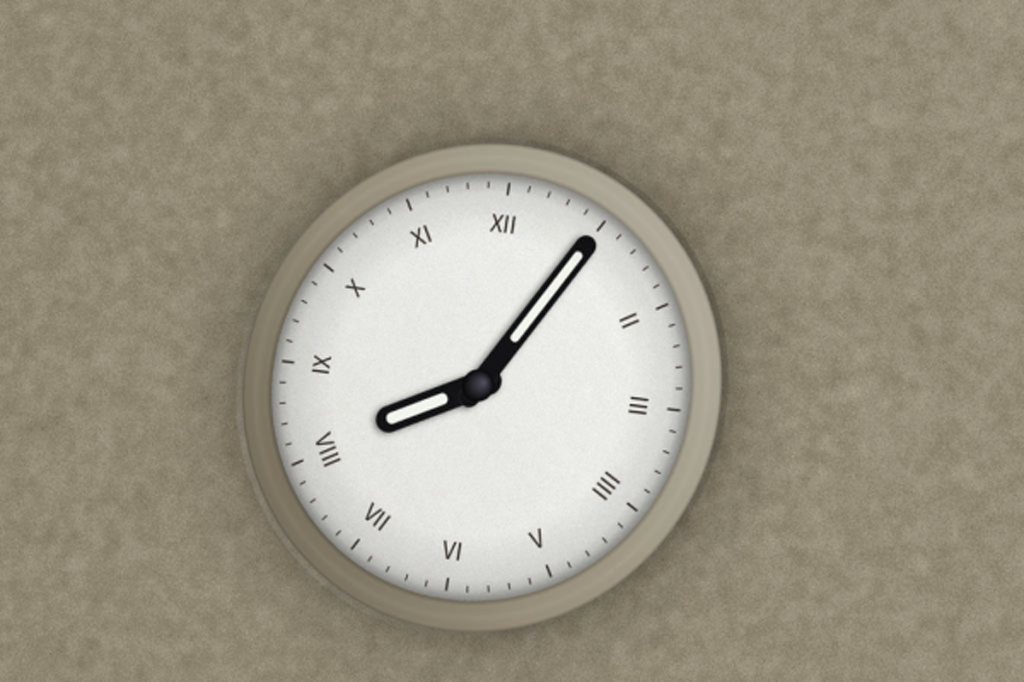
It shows 8h05
